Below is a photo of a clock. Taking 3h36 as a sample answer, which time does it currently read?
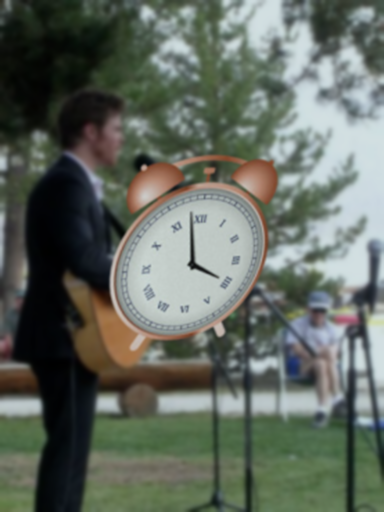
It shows 3h58
